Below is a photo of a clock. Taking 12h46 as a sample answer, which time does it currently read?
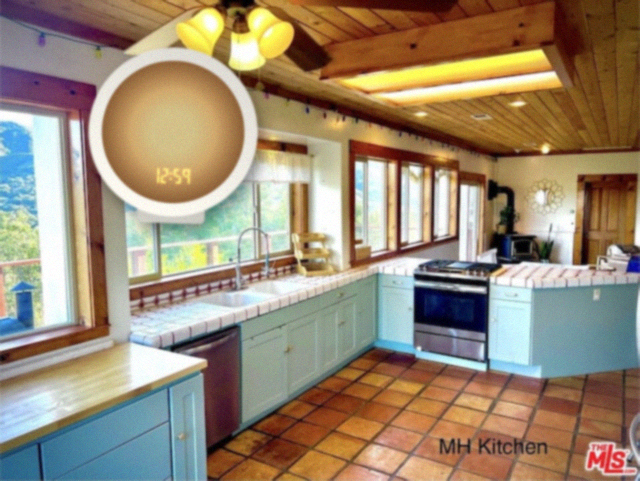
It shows 12h59
